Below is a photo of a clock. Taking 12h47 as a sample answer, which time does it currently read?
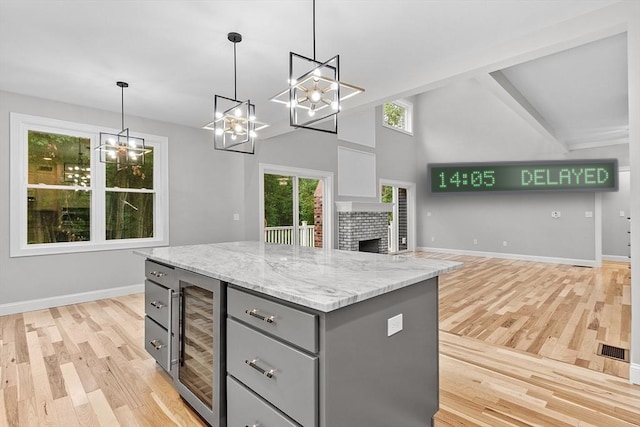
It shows 14h05
